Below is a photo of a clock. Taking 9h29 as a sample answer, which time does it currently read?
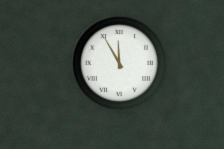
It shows 11h55
